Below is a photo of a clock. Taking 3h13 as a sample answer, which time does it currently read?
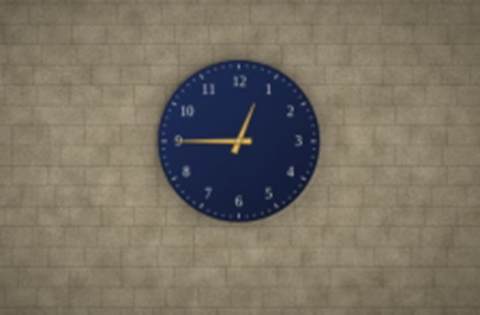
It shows 12h45
